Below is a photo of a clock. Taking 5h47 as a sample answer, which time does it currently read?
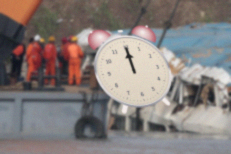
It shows 12h00
